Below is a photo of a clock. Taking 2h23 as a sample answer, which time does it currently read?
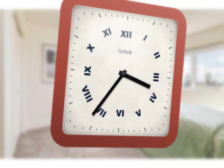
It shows 3h36
